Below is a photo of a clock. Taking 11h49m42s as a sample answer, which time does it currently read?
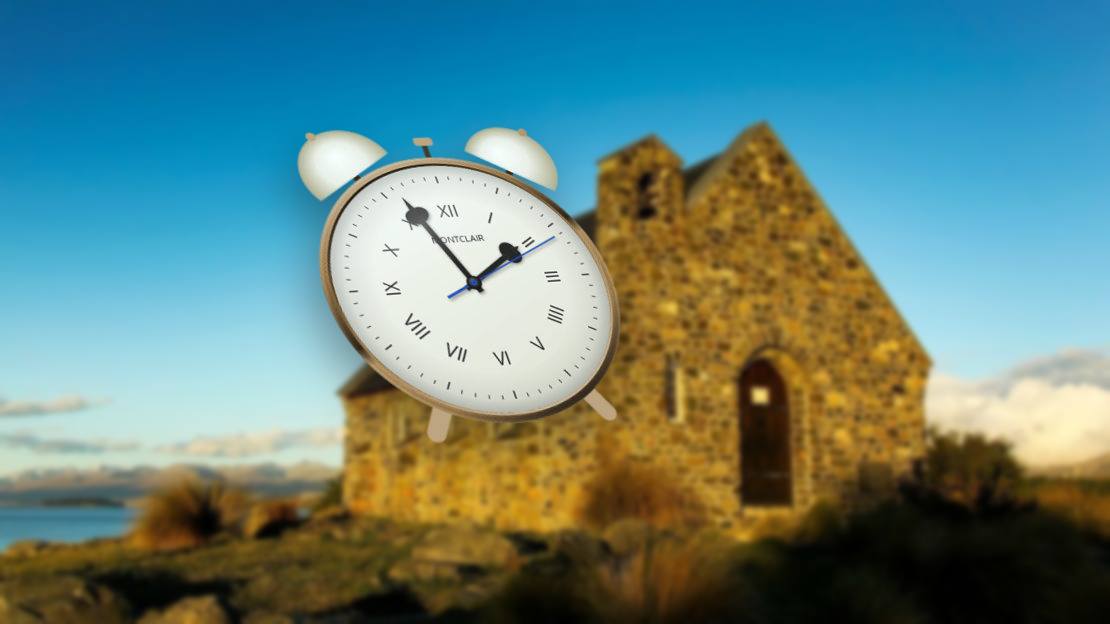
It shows 1h56m11s
